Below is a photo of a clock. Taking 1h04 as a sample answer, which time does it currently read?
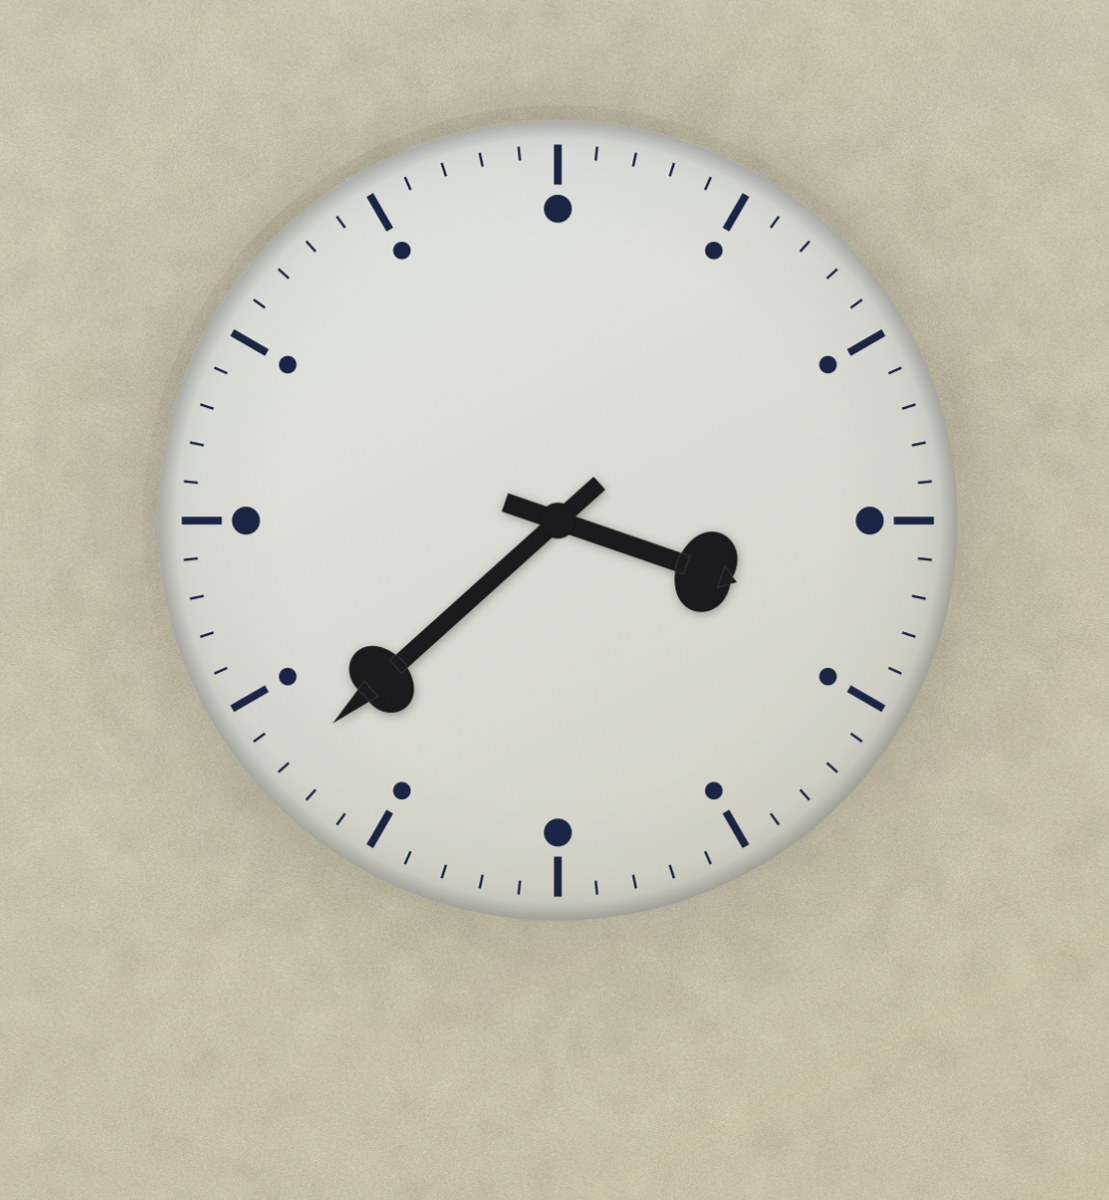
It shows 3h38
